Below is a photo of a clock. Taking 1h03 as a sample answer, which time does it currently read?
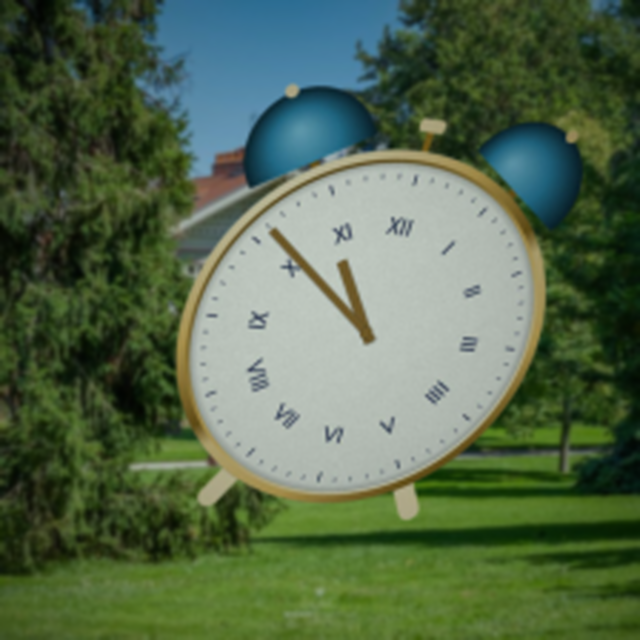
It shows 10h51
